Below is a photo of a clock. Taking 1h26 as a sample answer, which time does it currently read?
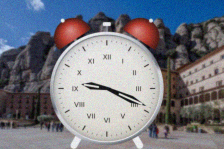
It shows 9h19
